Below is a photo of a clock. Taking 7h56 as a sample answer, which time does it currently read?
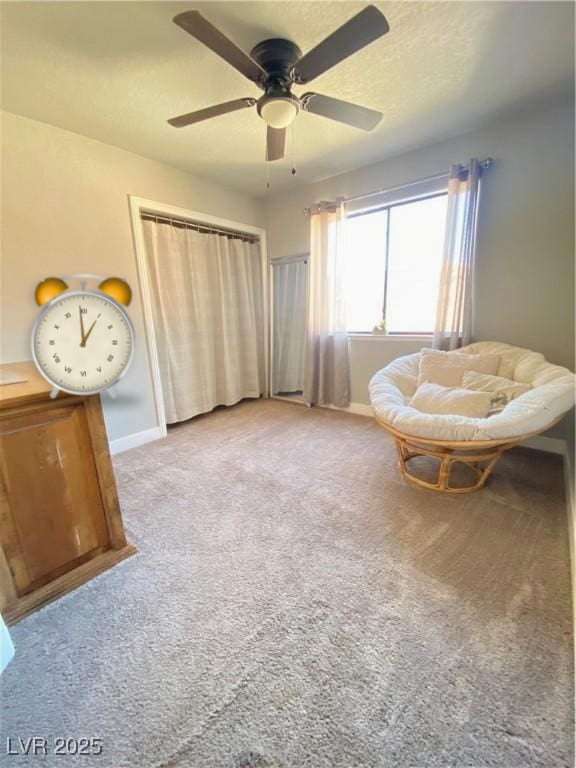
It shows 12h59
